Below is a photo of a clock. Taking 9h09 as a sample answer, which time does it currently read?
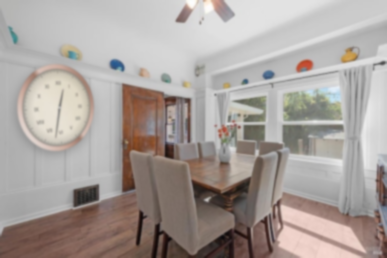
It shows 12h32
